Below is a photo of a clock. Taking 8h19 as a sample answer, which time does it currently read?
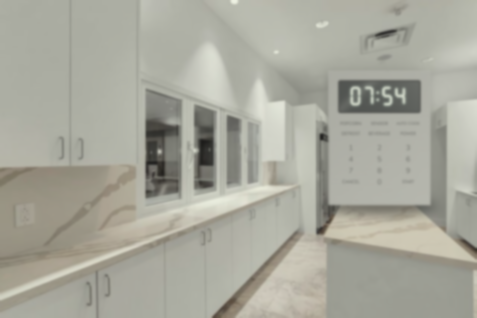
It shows 7h54
